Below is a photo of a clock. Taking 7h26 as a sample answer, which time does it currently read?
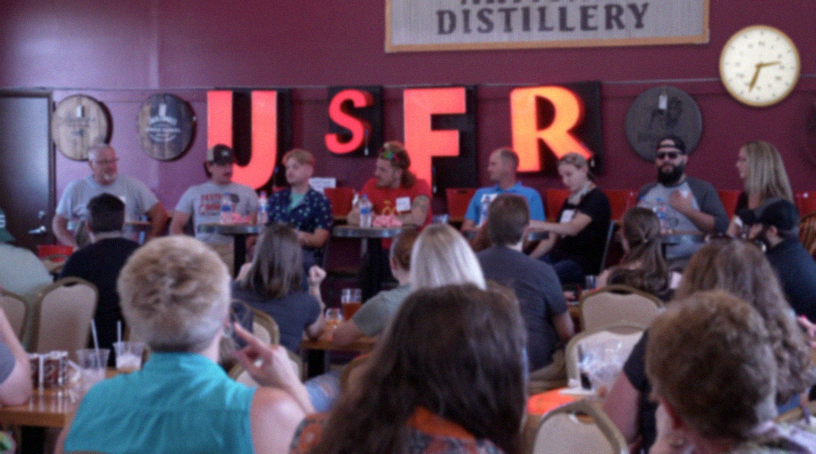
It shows 2h33
